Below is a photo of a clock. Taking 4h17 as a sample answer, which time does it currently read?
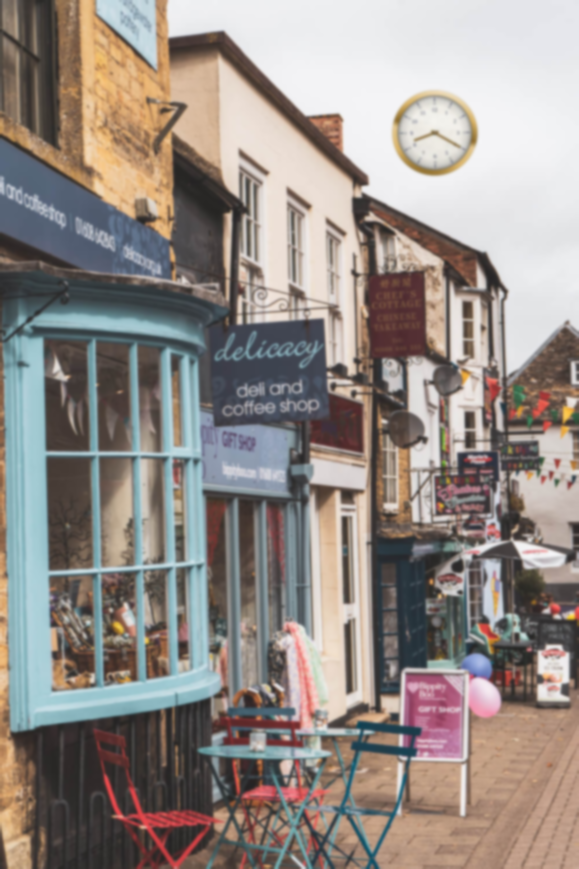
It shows 8h20
